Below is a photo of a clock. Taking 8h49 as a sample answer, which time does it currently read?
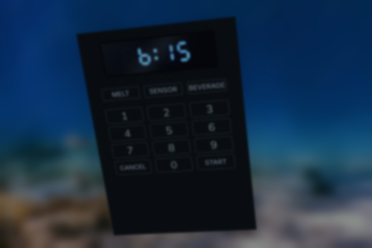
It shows 6h15
